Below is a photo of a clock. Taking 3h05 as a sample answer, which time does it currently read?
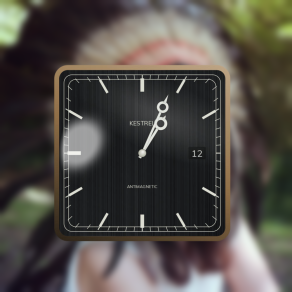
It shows 1h04
